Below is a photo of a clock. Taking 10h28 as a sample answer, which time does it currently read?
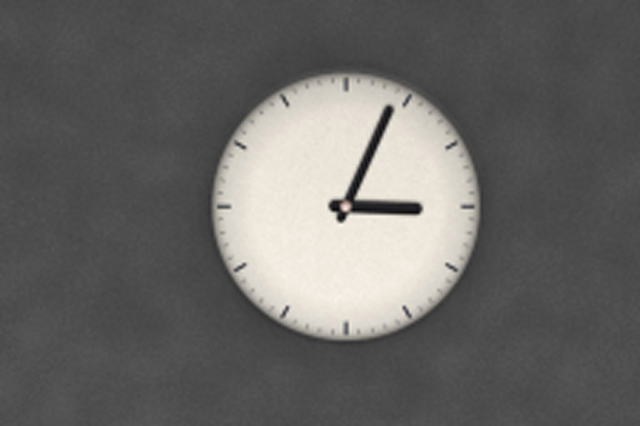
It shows 3h04
